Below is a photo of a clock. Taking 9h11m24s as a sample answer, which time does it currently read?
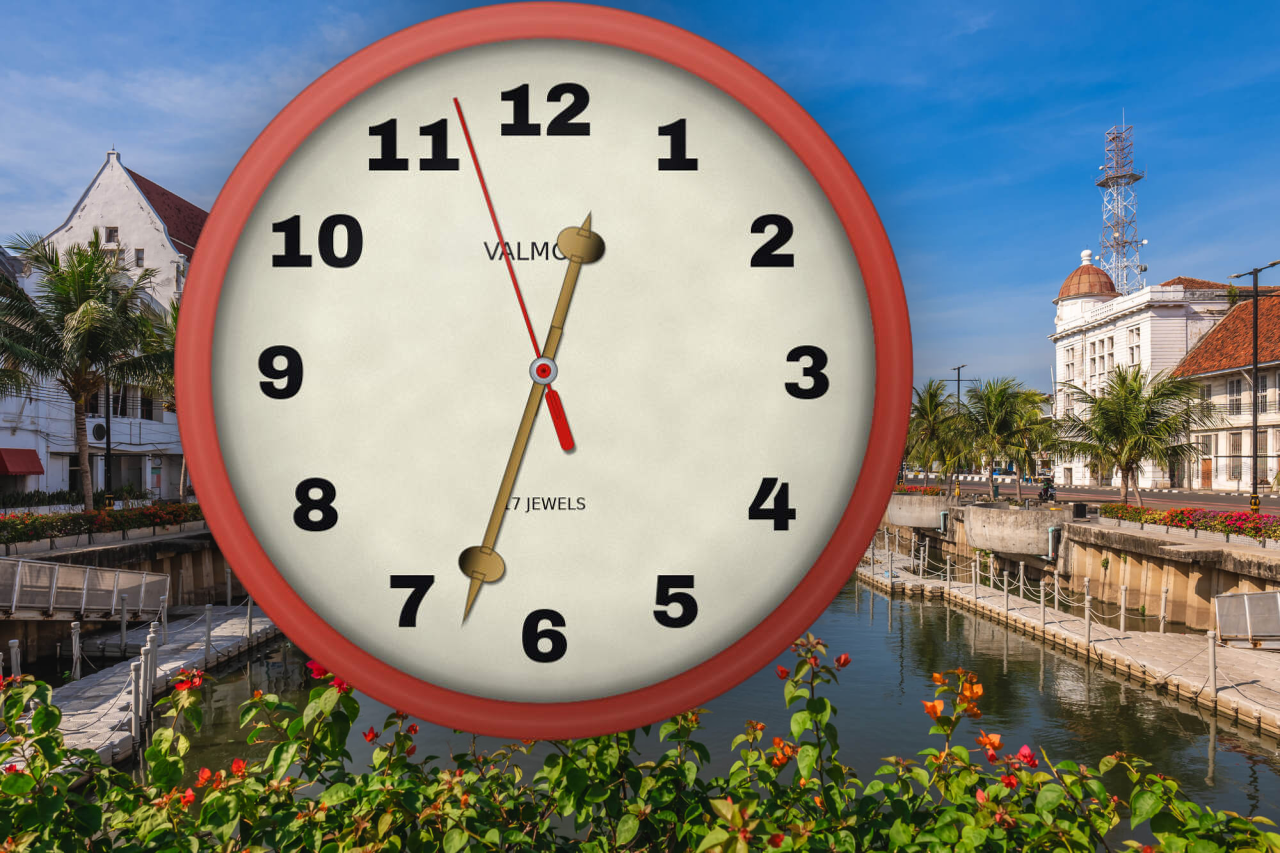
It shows 12h32m57s
